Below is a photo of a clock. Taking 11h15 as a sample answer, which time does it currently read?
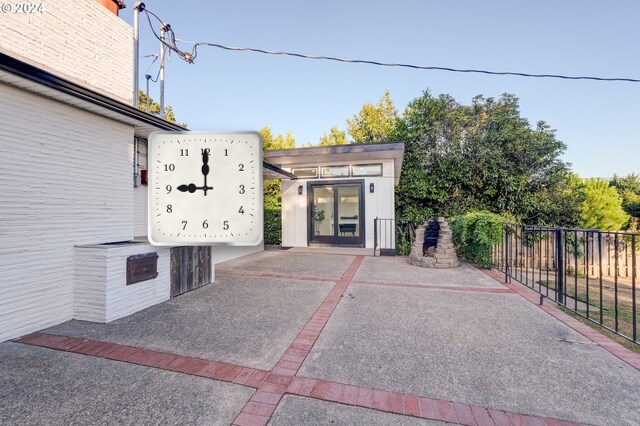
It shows 9h00
